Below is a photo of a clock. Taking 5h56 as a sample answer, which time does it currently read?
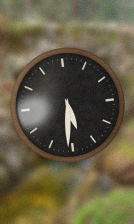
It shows 5h31
